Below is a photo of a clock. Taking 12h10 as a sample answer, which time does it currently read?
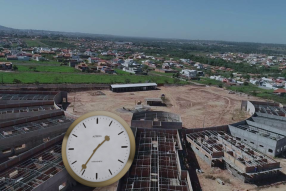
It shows 1h36
